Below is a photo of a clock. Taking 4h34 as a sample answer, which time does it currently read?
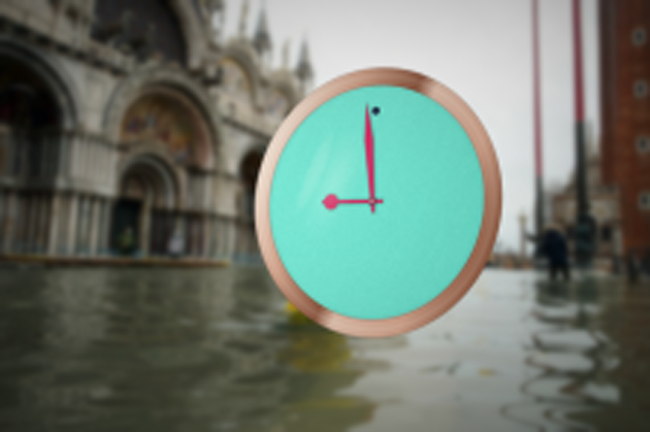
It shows 8h59
